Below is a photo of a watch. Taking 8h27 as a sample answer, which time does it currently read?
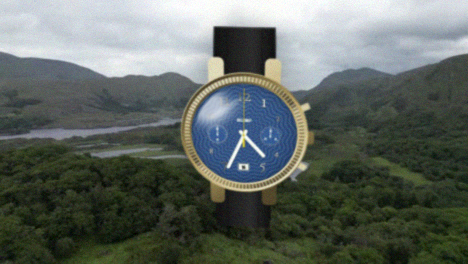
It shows 4h34
